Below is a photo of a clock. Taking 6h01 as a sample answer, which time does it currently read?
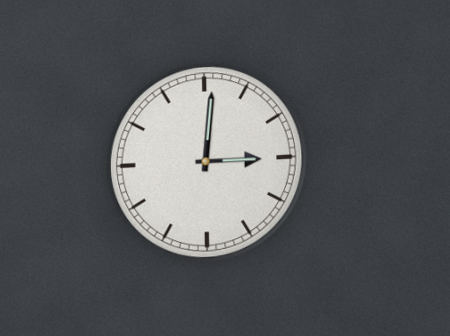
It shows 3h01
